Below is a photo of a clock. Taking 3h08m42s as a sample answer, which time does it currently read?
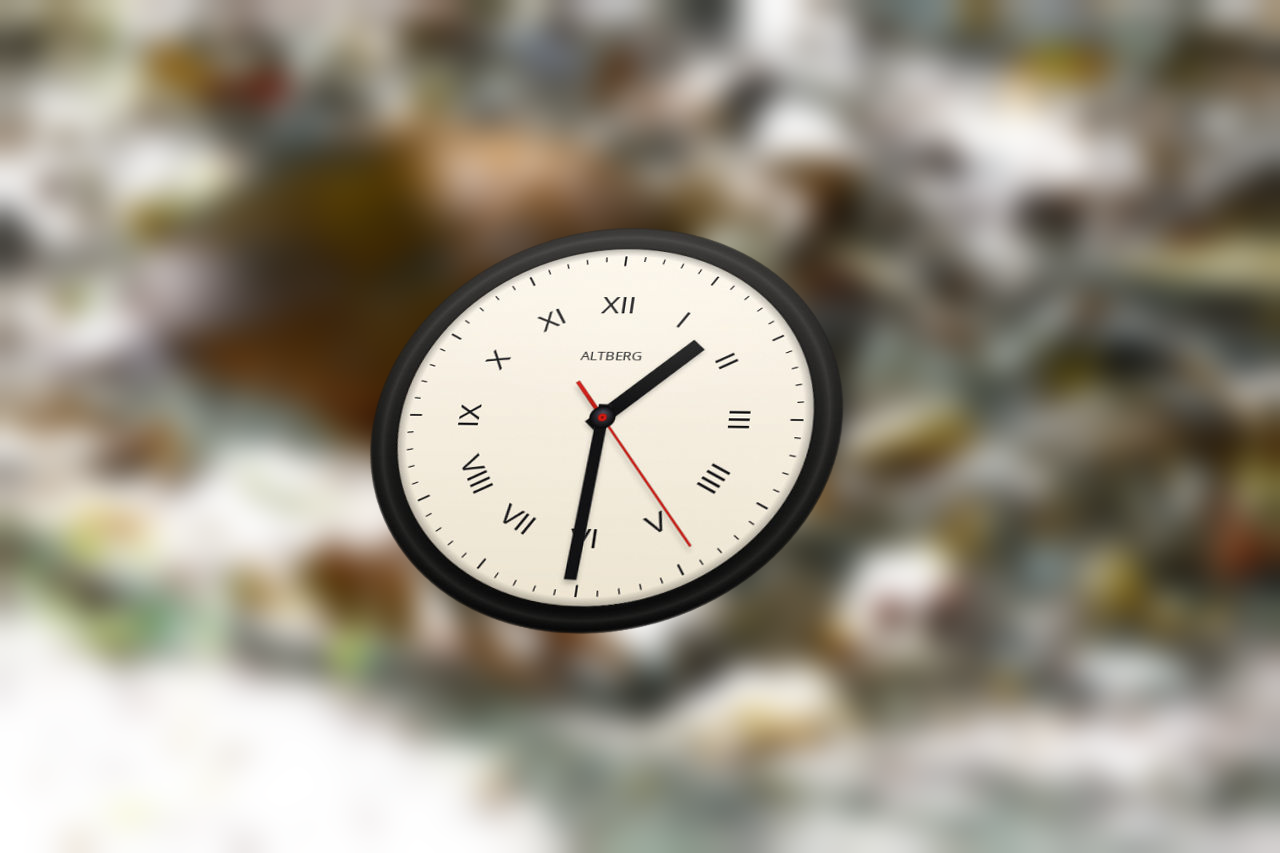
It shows 1h30m24s
